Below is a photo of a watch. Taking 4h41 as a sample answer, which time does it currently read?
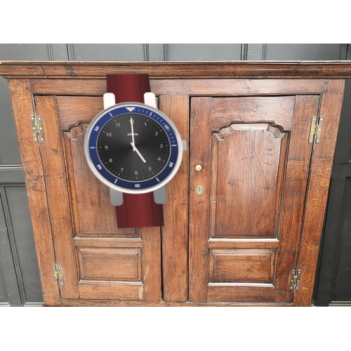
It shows 5h00
